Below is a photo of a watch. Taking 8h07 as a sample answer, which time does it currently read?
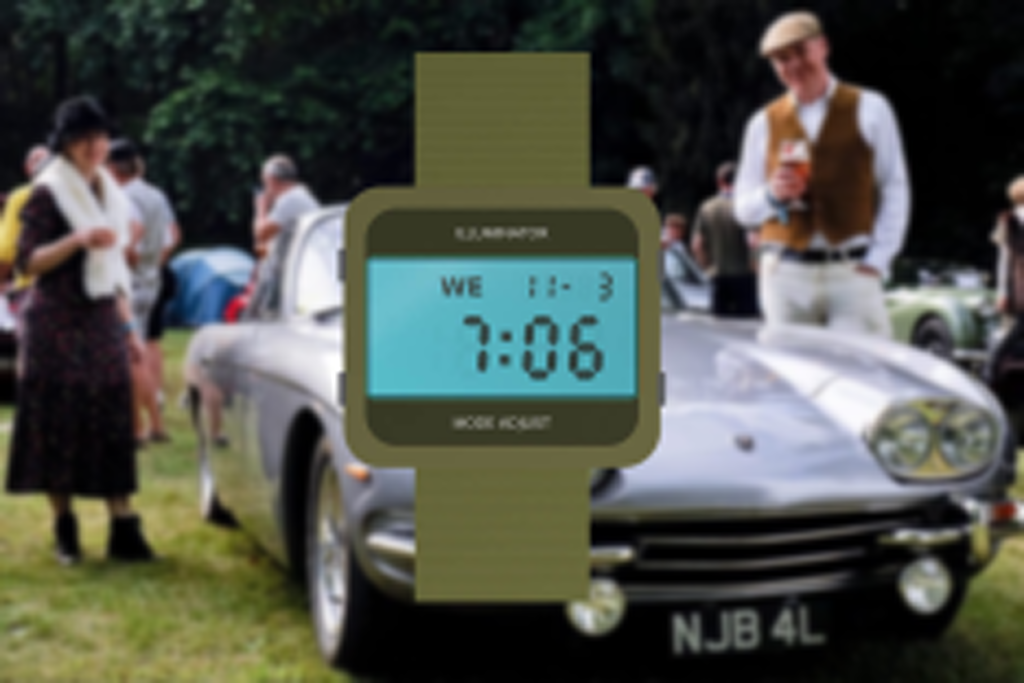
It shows 7h06
